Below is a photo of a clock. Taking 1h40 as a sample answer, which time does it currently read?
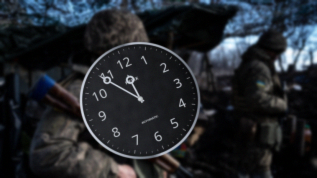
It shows 11h54
